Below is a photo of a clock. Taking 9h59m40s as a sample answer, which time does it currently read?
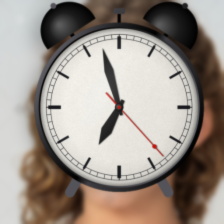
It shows 6h57m23s
